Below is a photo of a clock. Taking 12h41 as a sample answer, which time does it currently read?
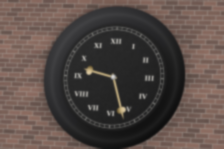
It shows 9h27
